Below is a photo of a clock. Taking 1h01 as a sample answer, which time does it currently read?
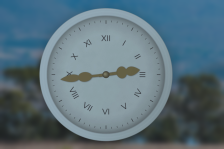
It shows 2h44
